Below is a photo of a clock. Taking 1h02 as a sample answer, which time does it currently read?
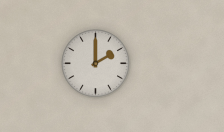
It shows 2h00
